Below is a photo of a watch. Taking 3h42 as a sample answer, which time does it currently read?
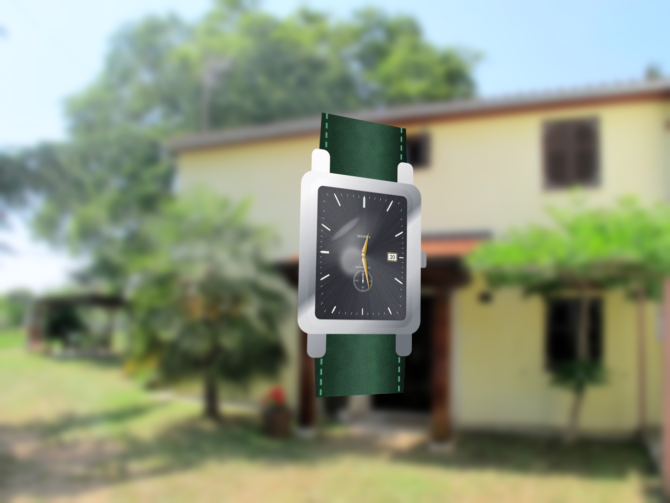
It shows 12h28
